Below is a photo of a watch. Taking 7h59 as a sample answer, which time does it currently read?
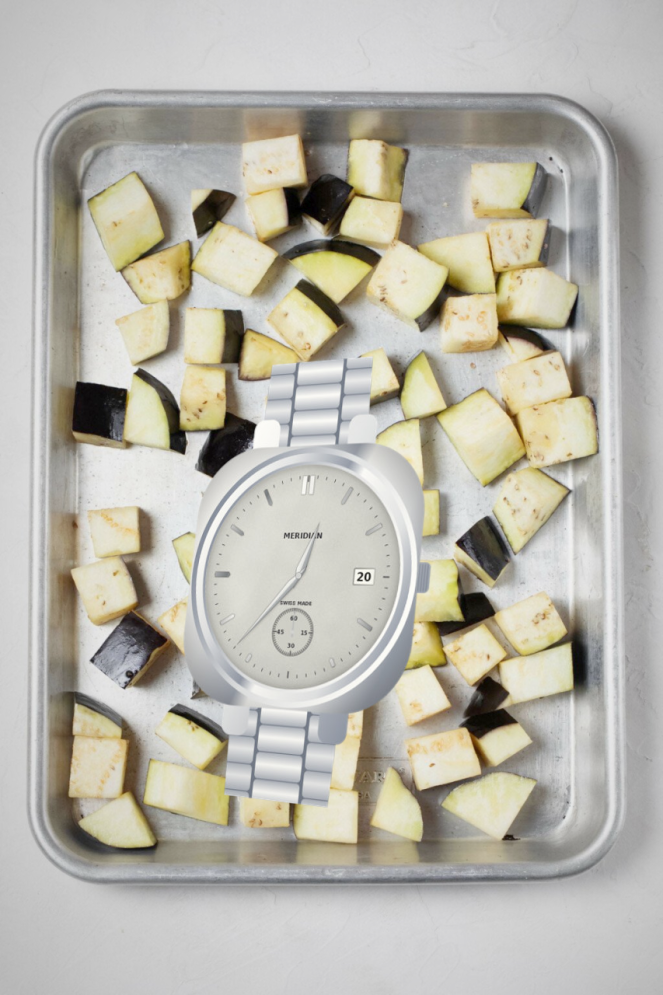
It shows 12h37
